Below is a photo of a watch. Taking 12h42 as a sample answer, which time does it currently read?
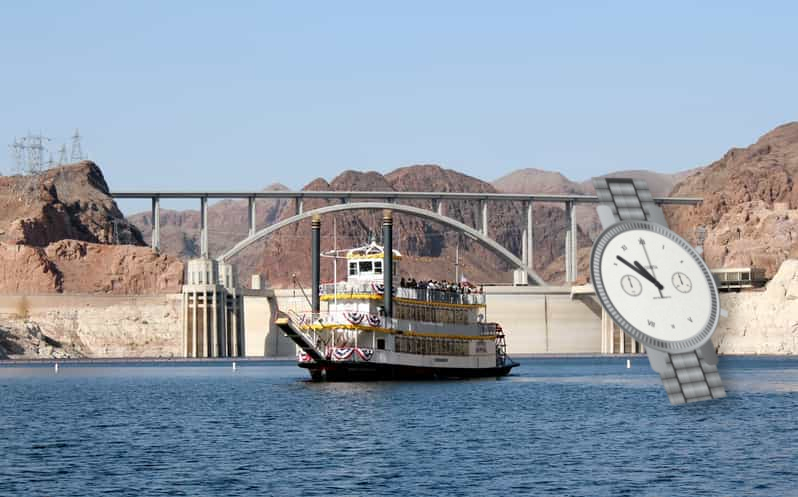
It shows 10h52
